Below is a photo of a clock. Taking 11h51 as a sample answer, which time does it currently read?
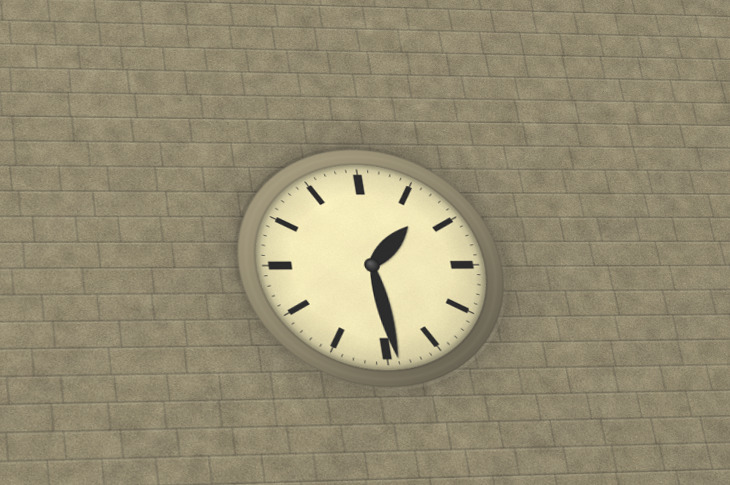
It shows 1h29
